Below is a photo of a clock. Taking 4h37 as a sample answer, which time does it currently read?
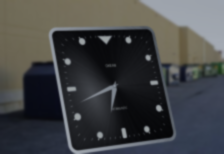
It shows 6h42
